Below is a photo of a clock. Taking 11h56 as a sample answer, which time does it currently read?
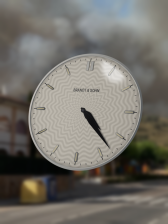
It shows 4h23
